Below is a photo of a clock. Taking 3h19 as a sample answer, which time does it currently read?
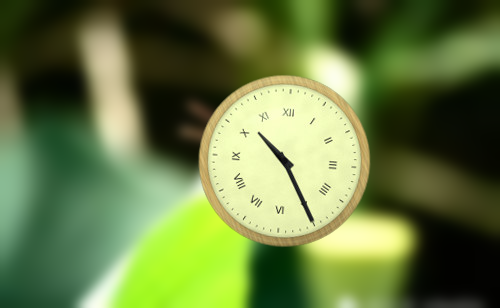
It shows 10h25
